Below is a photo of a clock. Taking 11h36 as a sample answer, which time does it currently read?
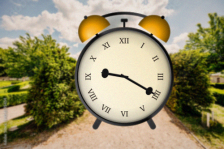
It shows 9h20
